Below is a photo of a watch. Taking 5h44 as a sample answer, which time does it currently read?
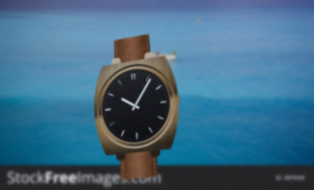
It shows 10h06
